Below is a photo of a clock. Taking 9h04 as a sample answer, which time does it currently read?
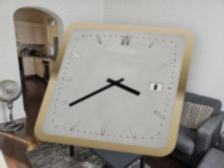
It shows 3h39
